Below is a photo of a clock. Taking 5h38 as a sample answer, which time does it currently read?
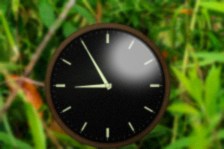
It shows 8h55
